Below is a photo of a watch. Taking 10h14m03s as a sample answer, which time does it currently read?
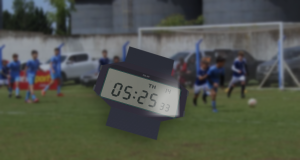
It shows 5h25m33s
